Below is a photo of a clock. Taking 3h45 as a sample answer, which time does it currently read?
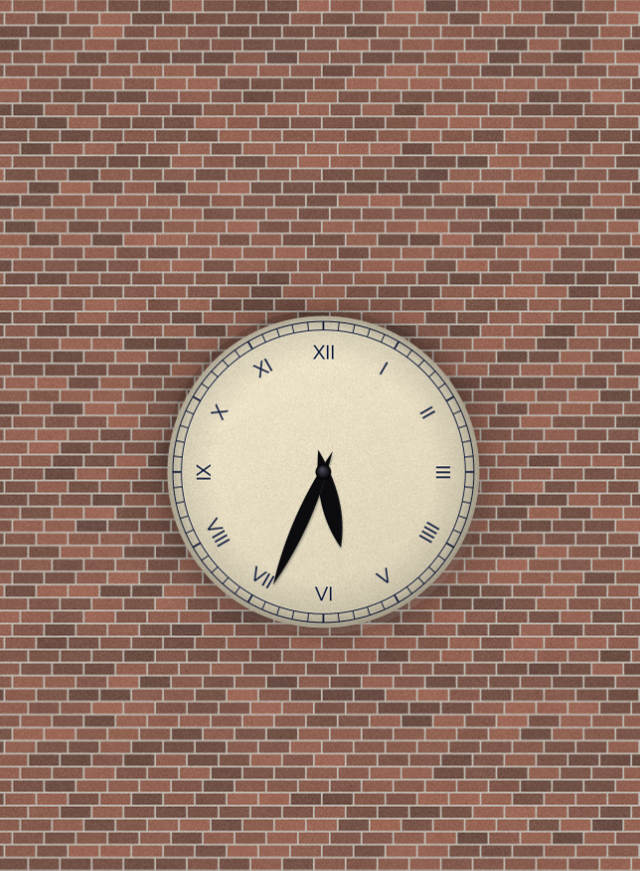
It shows 5h34
